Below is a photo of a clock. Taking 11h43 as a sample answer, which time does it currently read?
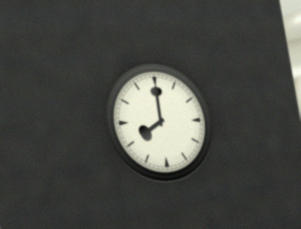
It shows 8h00
